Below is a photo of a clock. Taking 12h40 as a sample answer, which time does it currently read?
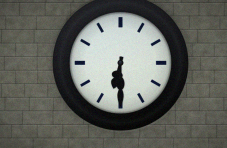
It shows 6h30
